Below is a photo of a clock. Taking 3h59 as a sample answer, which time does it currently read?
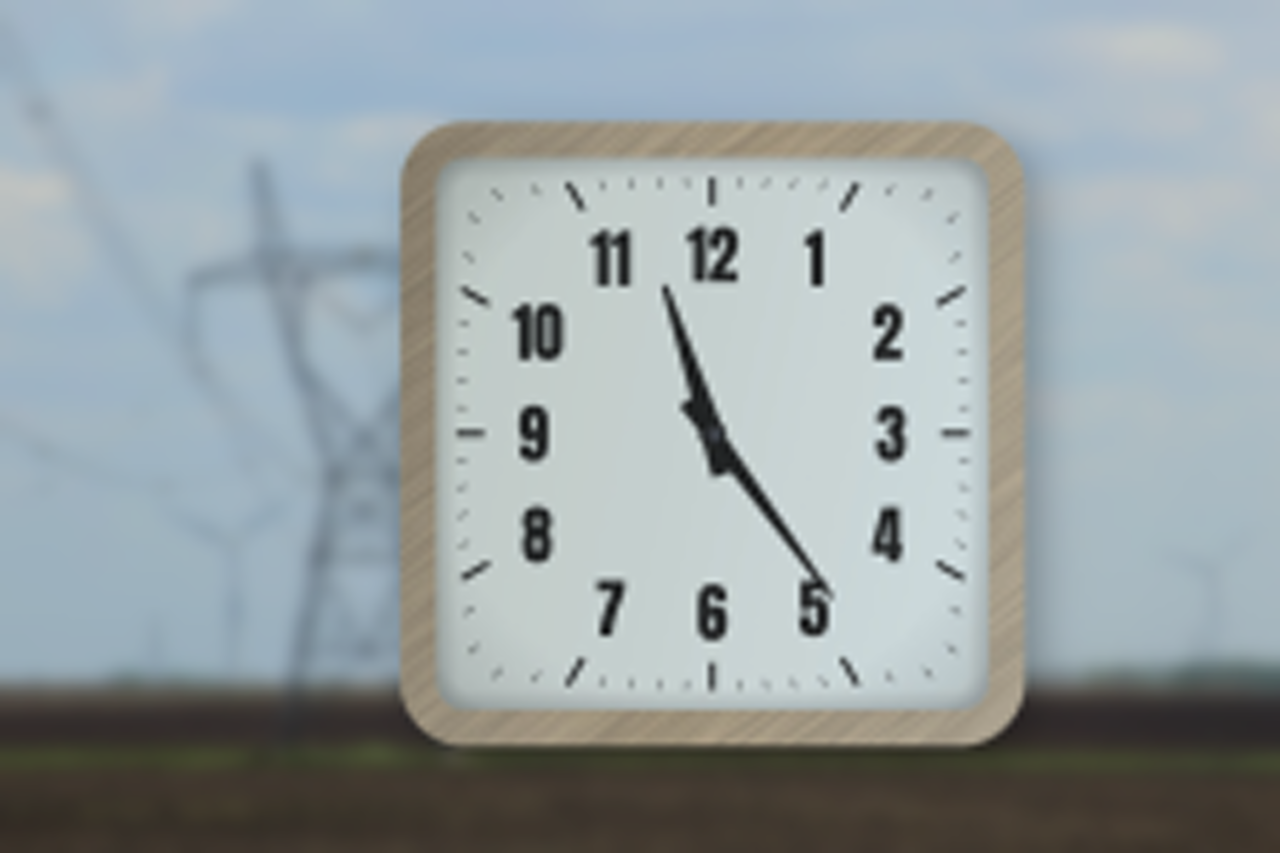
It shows 11h24
